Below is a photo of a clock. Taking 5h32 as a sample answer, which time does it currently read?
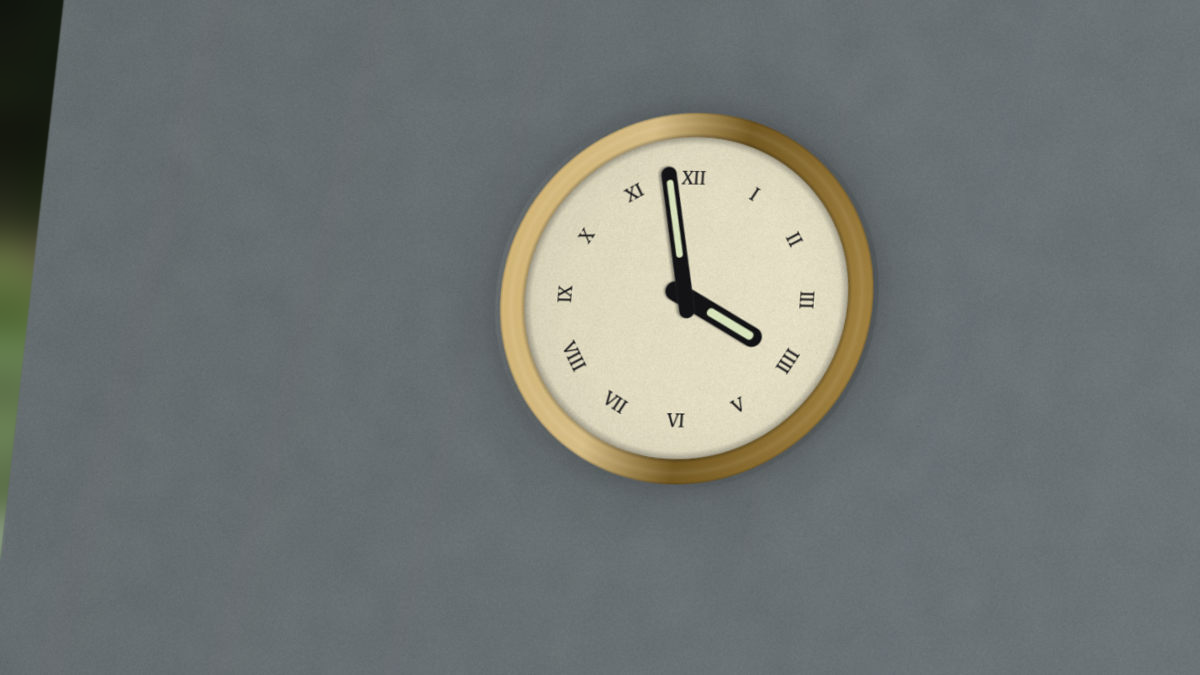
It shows 3h58
